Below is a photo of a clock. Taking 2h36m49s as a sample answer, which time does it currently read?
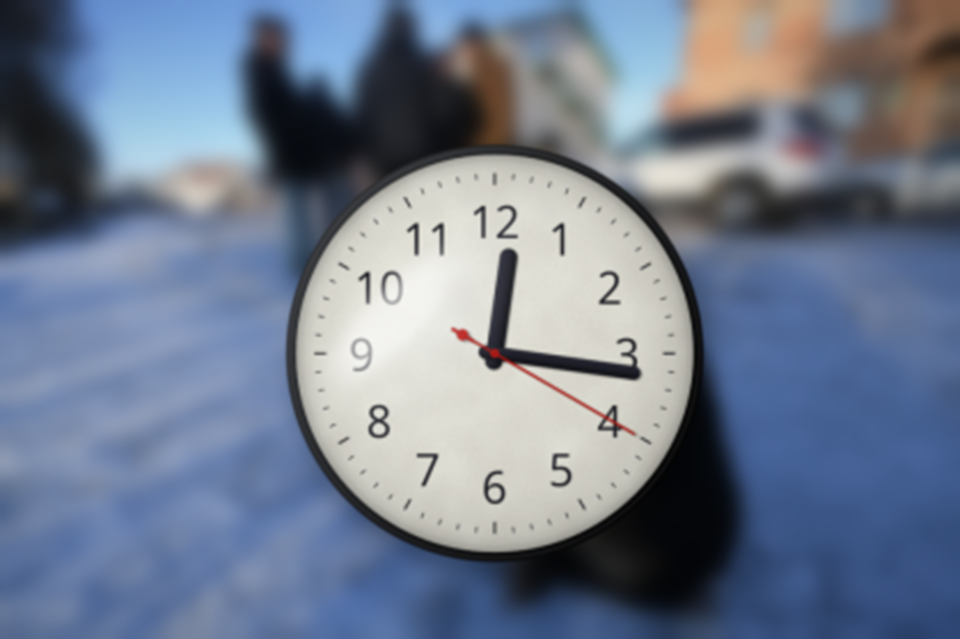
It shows 12h16m20s
